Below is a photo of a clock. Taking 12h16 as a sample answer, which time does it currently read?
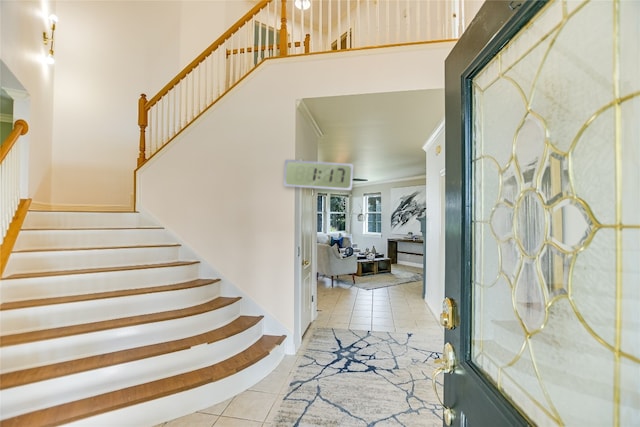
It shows 1h17
